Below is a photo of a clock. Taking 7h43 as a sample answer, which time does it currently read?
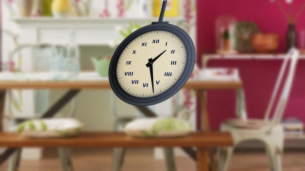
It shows 1h27
